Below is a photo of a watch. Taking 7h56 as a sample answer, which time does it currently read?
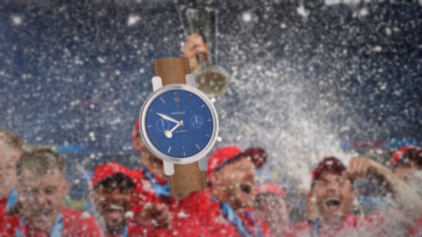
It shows 7h50
